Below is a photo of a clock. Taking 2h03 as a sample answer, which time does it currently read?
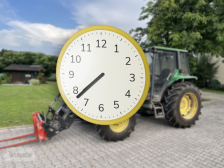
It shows 7h38
